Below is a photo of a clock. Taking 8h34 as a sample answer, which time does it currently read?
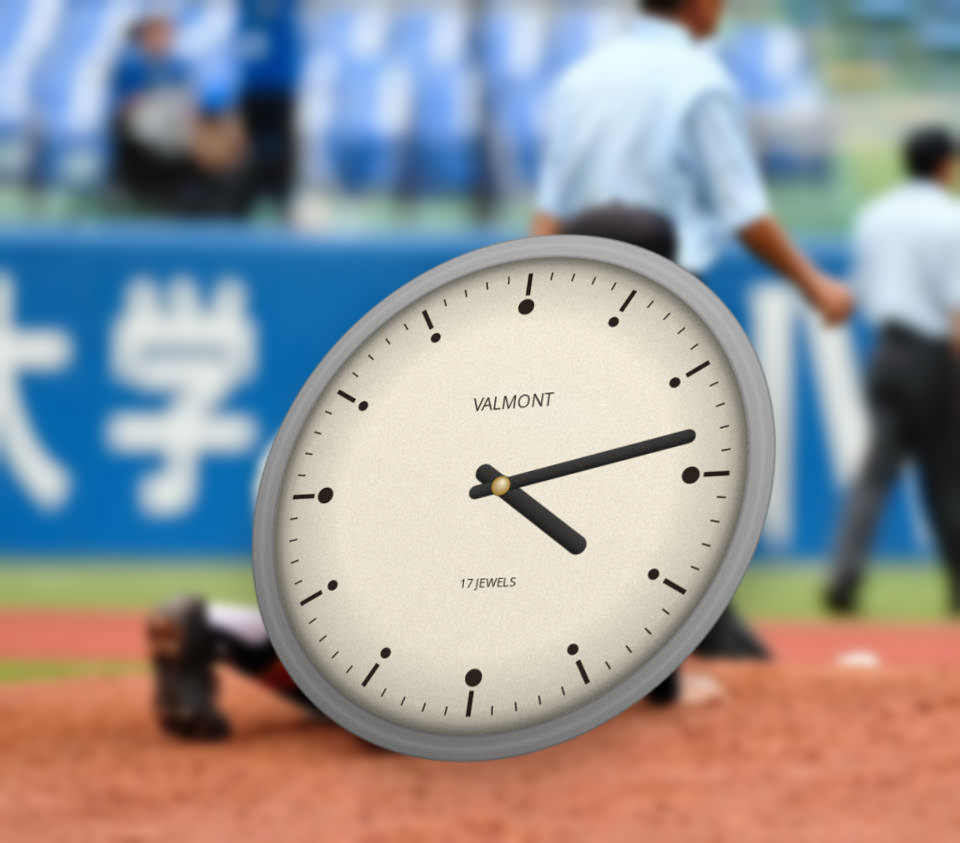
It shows 4h13
